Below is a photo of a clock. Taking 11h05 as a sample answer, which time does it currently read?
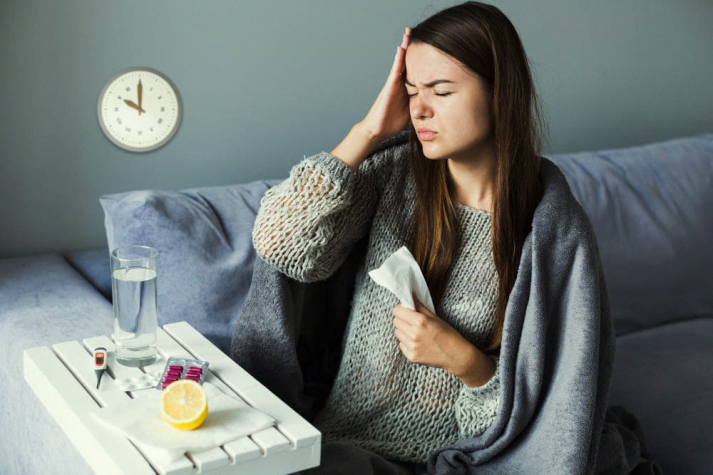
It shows 10h00
